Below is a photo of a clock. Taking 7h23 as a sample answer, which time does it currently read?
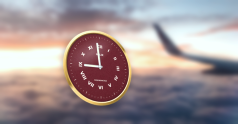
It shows 8h59
